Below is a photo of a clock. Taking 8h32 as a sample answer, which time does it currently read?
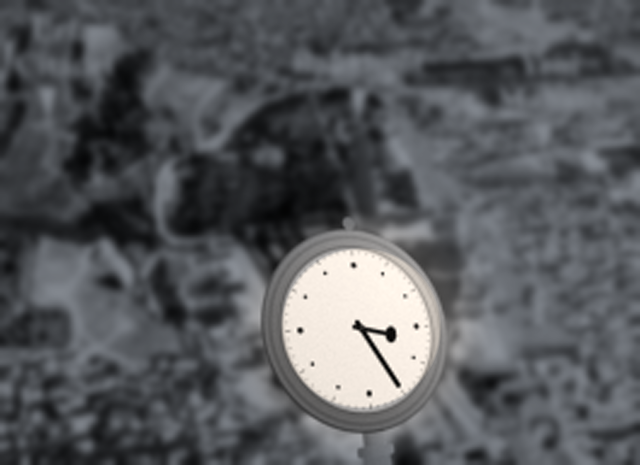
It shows 3h25
